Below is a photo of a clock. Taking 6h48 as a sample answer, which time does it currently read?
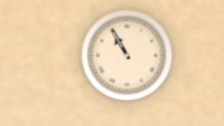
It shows 10h55
